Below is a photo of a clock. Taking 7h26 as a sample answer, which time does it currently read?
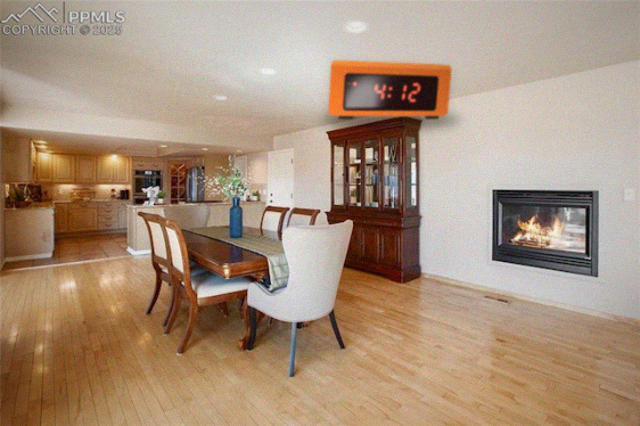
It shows 4h12
